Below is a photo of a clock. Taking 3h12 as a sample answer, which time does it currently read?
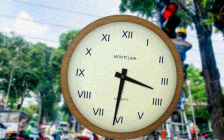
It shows 3h31
